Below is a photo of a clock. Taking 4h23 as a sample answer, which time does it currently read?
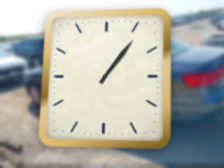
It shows 1h06
